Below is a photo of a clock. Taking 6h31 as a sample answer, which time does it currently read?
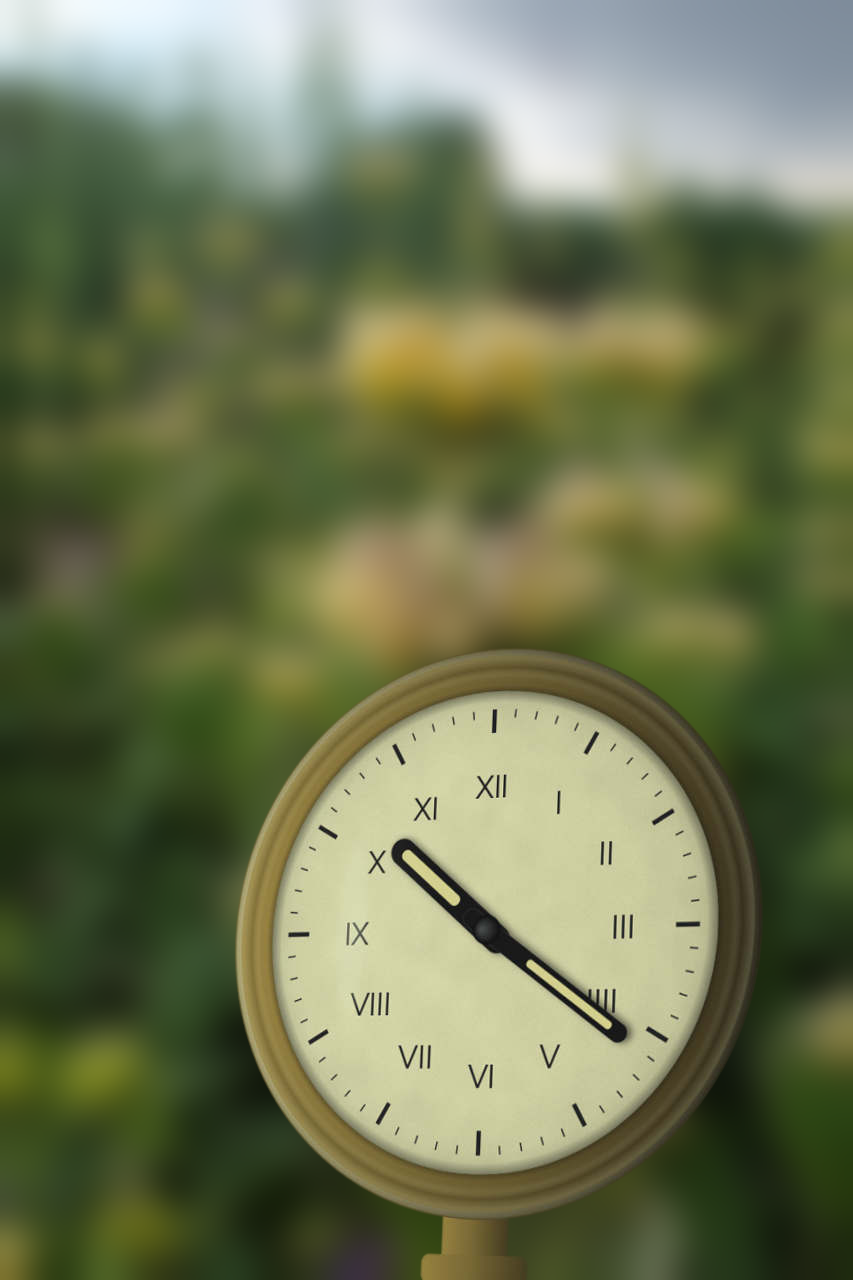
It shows 10h21
